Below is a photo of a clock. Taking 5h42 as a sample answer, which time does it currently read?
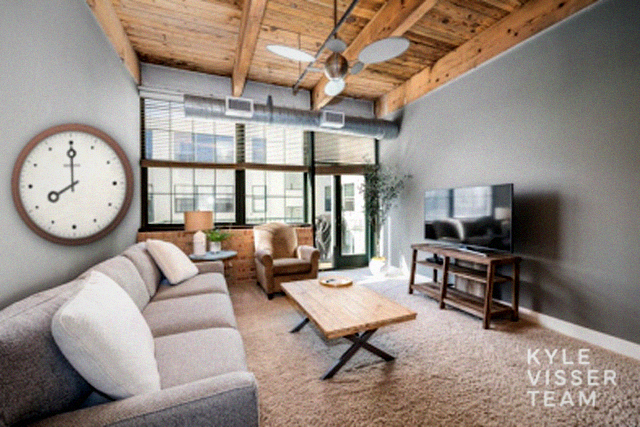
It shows 8h00
